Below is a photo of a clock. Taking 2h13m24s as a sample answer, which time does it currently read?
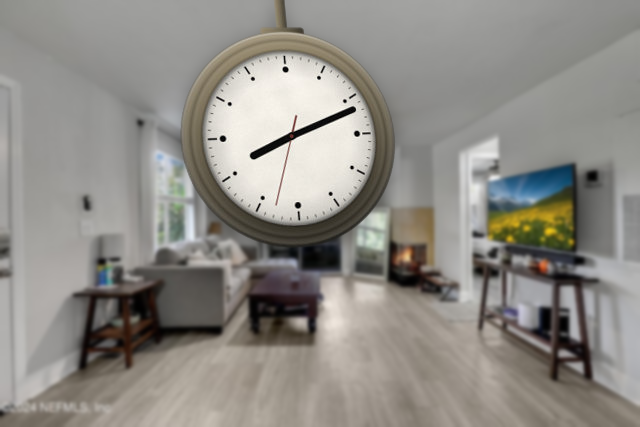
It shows 8h11m33s
